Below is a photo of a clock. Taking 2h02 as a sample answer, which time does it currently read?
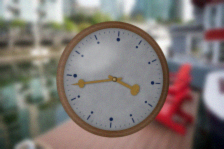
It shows 3h43
